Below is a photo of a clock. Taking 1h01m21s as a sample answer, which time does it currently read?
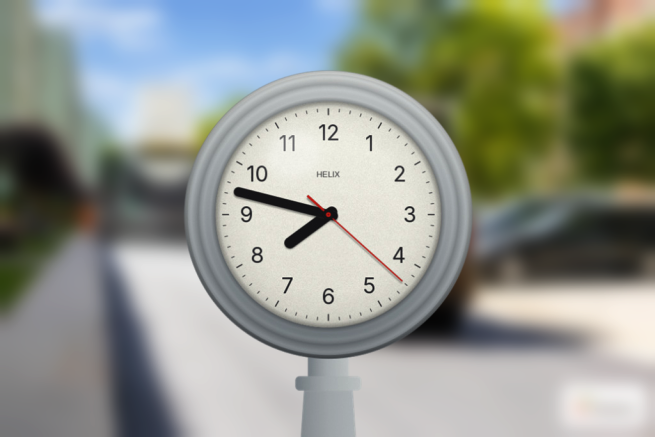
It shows 7h47m22s
